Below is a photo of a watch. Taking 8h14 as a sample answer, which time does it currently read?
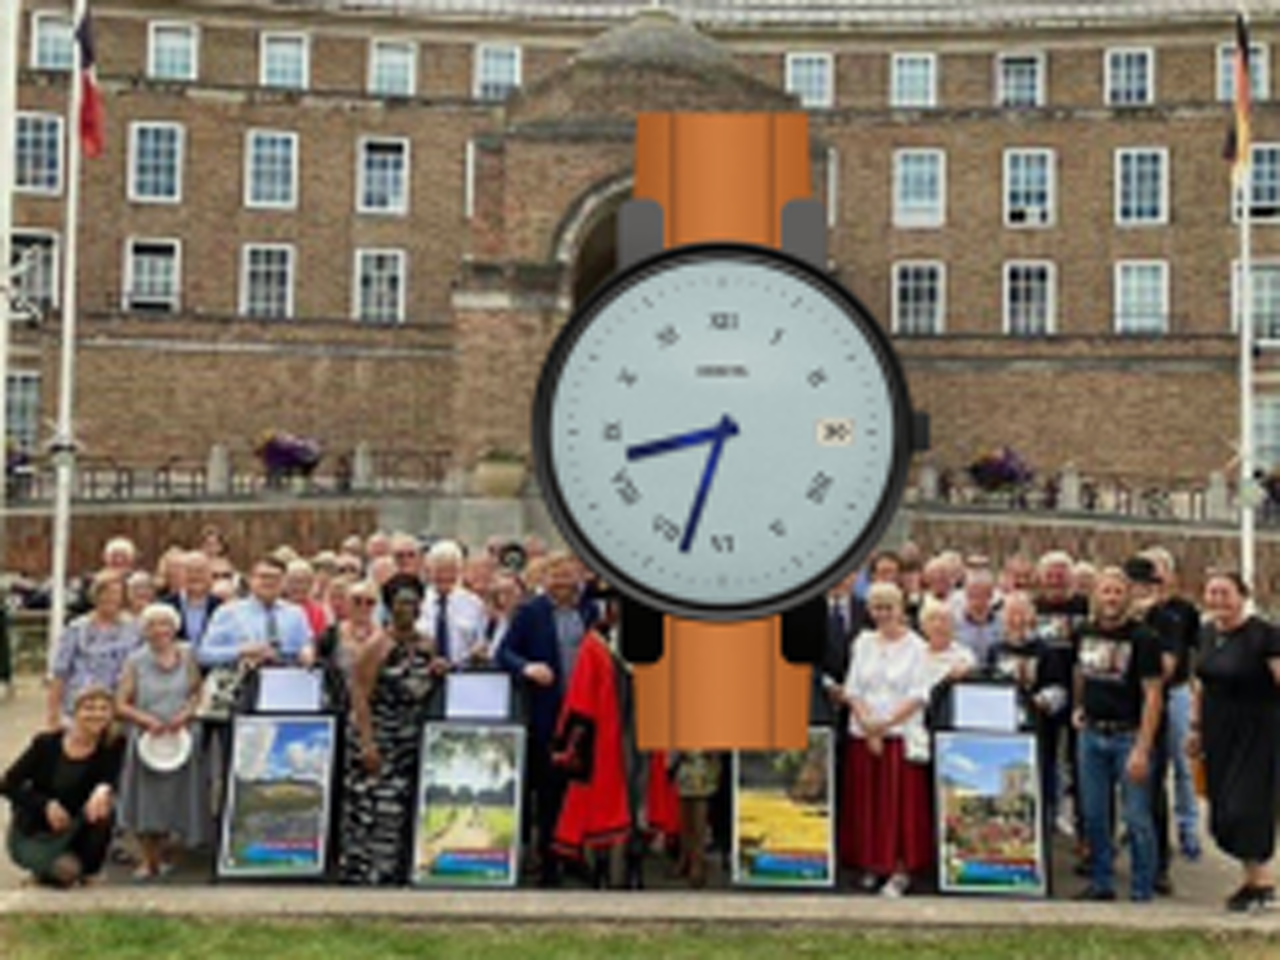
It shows 8h33
